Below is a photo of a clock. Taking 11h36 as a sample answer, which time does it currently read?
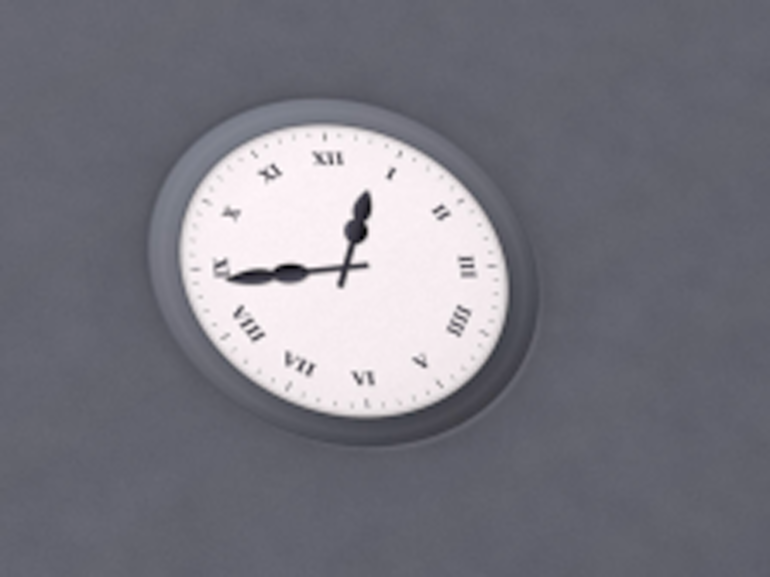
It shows 12h44
